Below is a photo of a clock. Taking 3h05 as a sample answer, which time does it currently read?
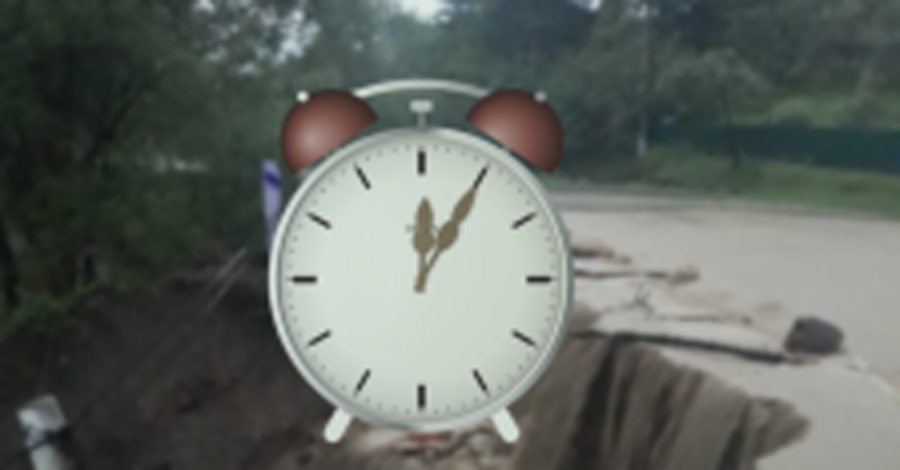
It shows 12h05
